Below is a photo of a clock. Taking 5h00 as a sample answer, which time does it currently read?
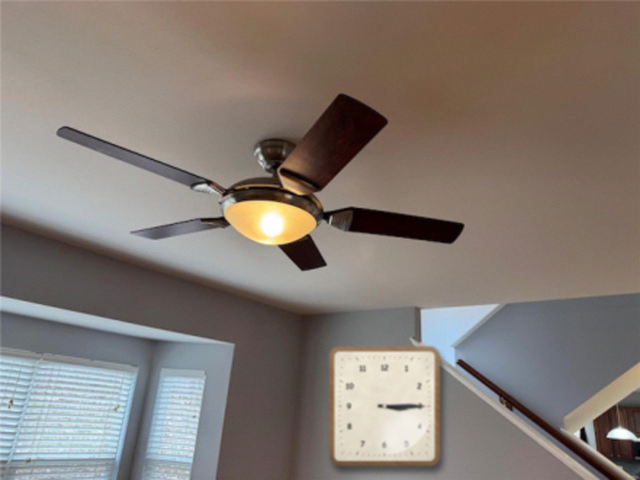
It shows 3h15
